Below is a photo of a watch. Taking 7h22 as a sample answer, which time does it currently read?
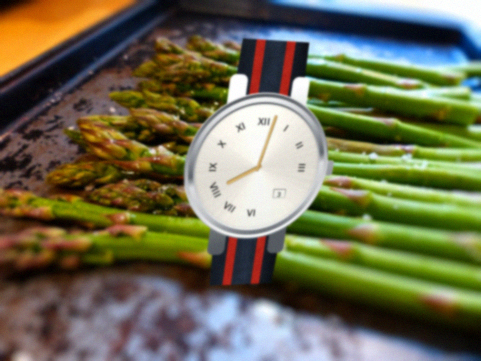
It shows 8h02
